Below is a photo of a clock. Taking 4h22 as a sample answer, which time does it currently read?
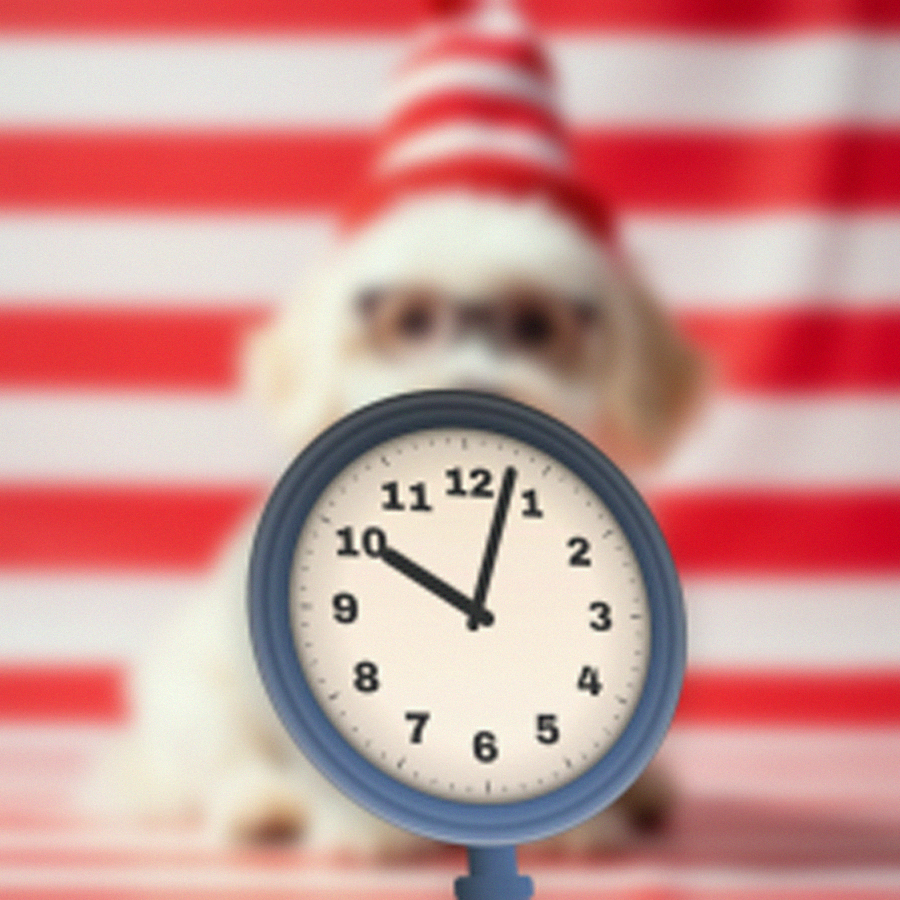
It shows 10h03
